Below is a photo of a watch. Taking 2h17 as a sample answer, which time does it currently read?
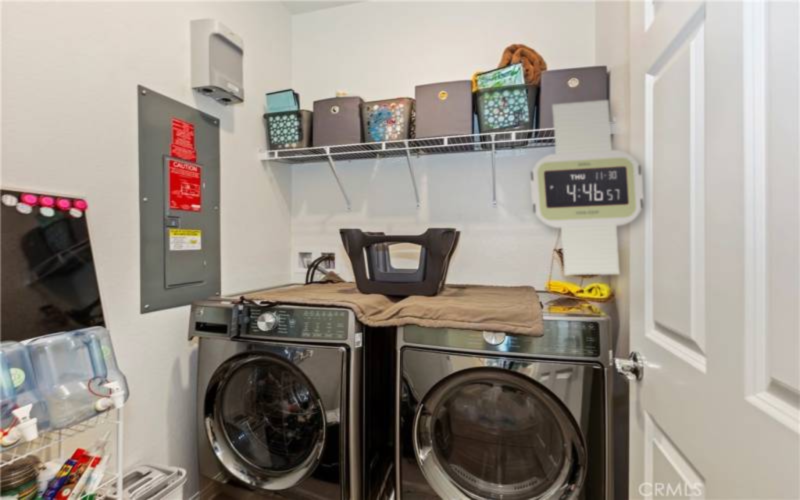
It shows 4h46
